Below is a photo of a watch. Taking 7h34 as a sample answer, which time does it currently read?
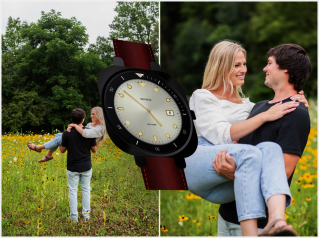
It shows 4h52
